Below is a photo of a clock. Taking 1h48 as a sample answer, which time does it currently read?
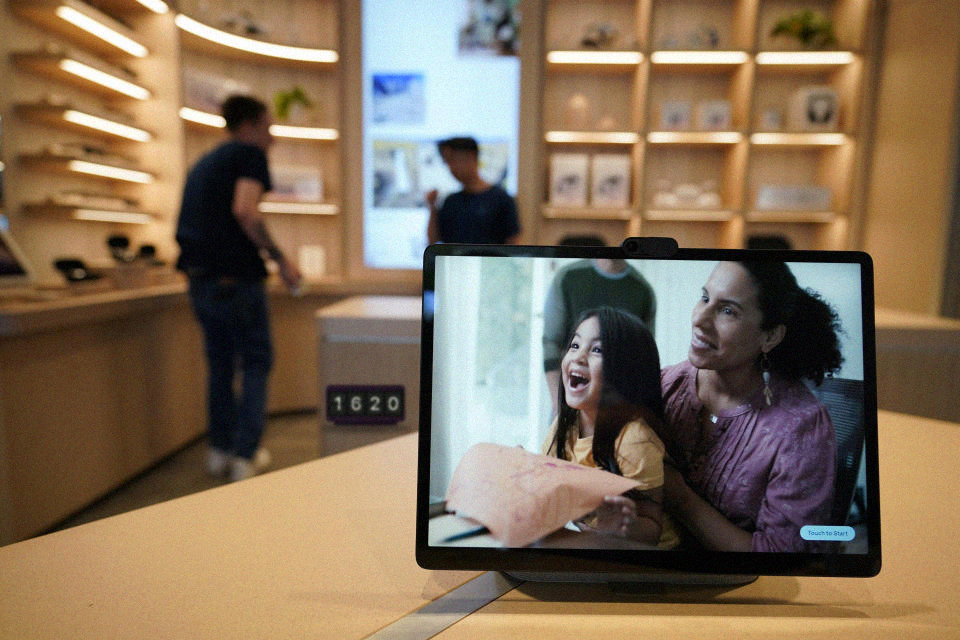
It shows 16h20
